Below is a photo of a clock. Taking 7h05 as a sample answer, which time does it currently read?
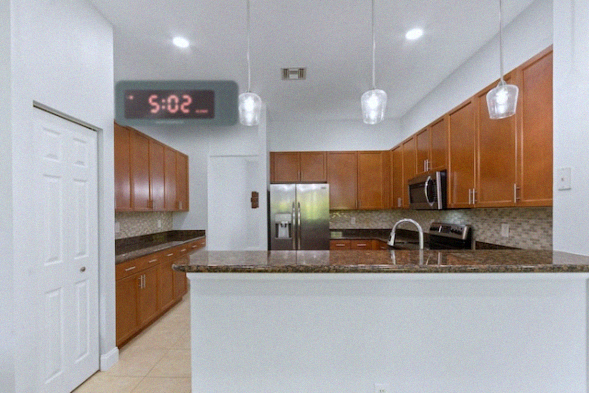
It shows 5h02
